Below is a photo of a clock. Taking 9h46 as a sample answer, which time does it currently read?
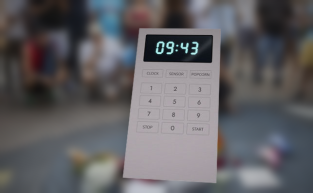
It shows 9h43
